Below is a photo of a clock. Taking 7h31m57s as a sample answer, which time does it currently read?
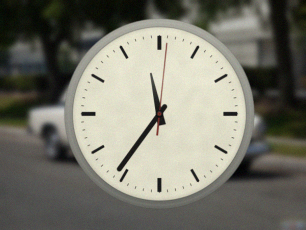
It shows 11h36m01s
